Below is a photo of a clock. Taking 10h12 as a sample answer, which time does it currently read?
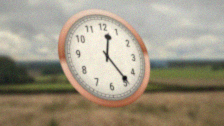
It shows 12h24
